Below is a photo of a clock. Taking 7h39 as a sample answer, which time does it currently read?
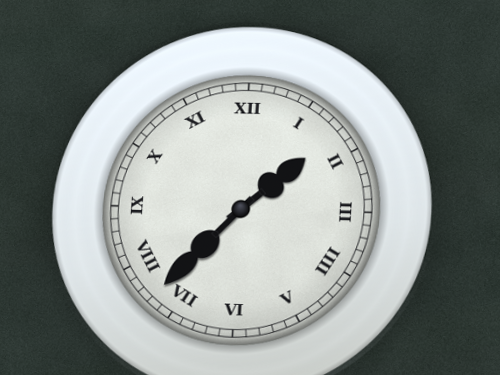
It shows 1h37
